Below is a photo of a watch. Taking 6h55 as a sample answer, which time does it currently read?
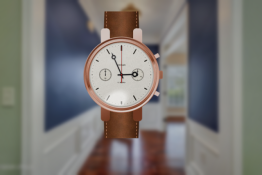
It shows 2h56
